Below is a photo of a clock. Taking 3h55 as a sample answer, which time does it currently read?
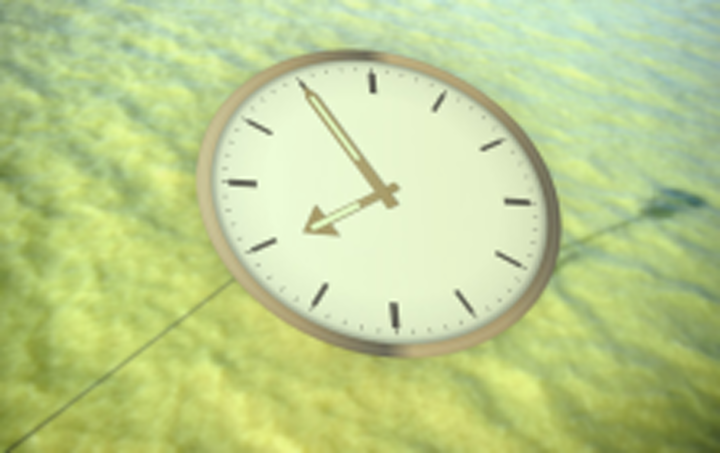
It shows 7h55
